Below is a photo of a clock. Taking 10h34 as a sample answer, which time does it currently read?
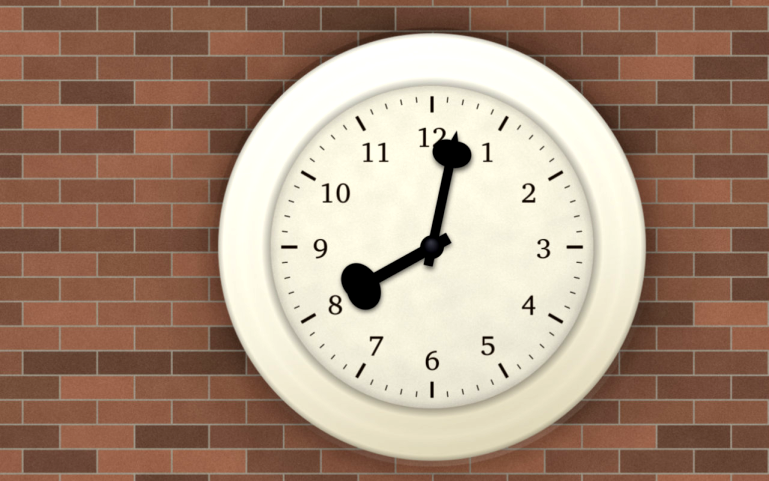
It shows 8h02
